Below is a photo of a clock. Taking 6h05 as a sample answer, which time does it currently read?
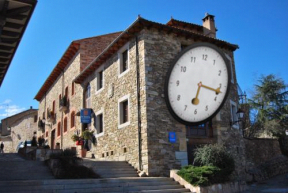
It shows 6h17
